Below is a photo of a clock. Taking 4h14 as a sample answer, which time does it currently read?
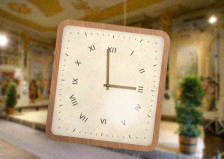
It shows 2h59
